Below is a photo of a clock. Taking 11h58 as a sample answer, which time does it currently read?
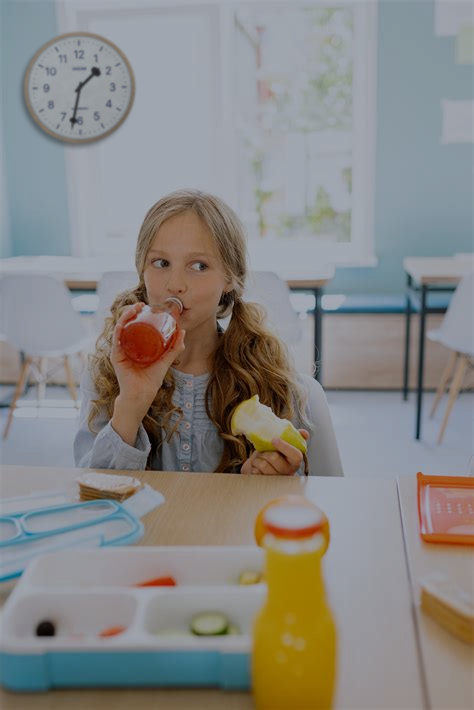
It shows 1h32
